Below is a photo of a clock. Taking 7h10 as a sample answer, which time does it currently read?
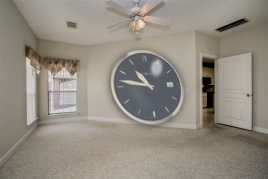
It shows 10h47
